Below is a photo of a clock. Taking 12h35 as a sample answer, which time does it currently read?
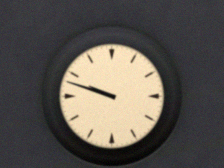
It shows 9h48
